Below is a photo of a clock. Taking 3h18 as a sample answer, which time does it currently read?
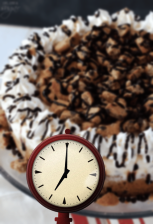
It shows 7h00
